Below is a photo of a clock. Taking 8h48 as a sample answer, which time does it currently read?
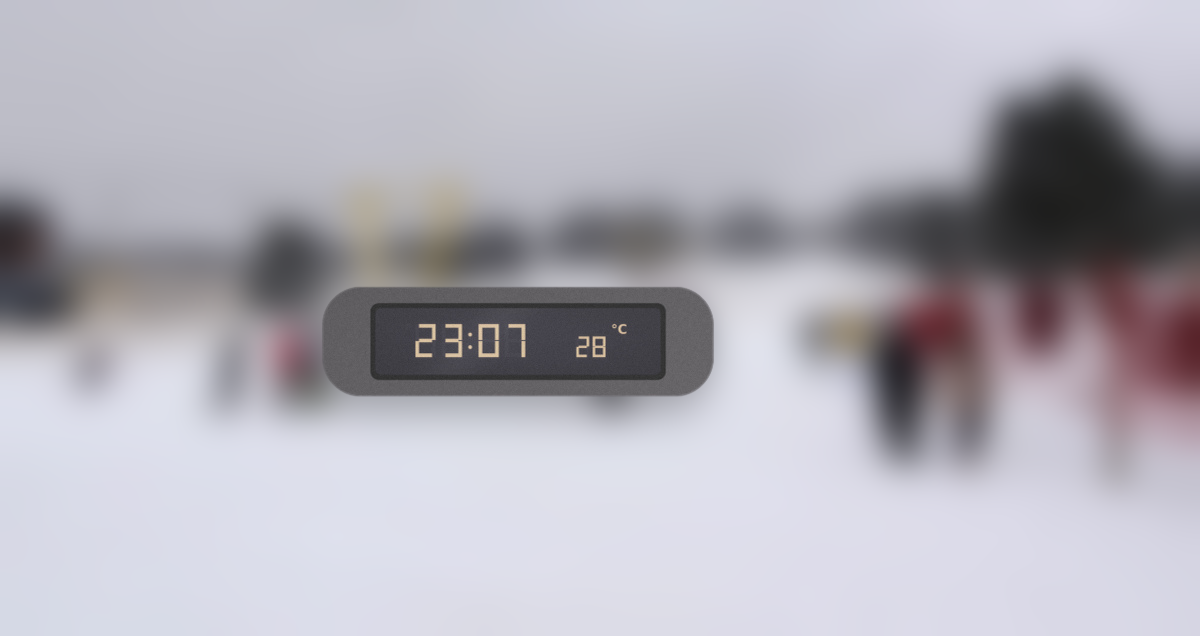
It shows 23h07
